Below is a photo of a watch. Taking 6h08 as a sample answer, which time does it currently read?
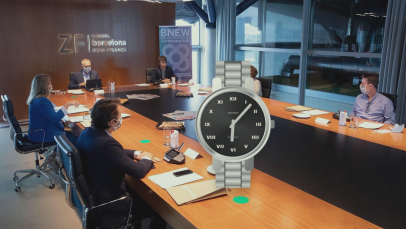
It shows 6h07
